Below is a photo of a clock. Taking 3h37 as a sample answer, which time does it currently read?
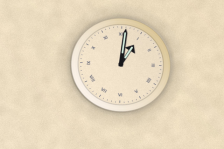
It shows 1h01
